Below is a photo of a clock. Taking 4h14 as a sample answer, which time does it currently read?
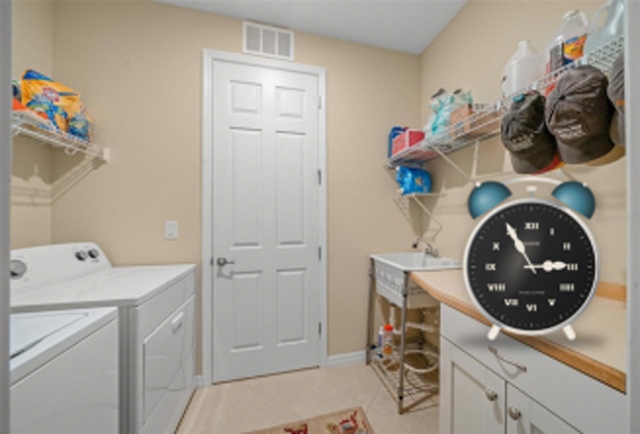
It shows 2h55
